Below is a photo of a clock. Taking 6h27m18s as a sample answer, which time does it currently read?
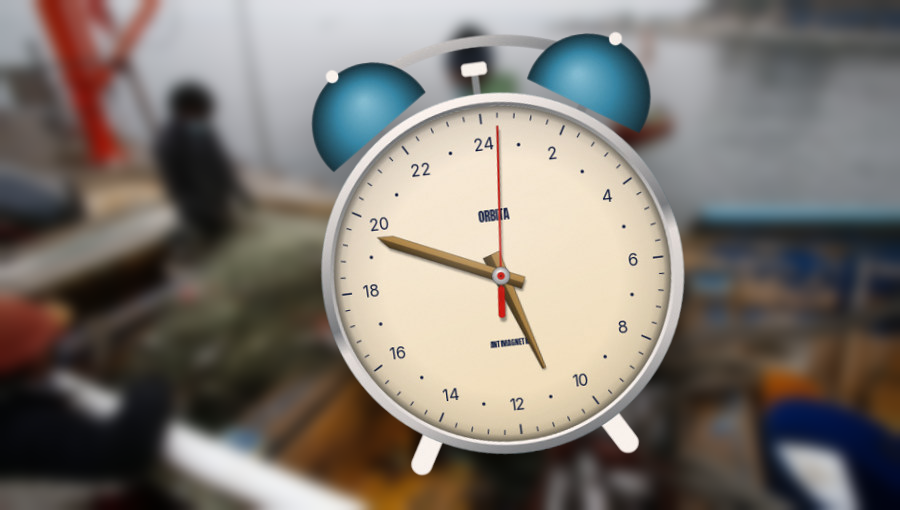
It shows 10h49m01s
